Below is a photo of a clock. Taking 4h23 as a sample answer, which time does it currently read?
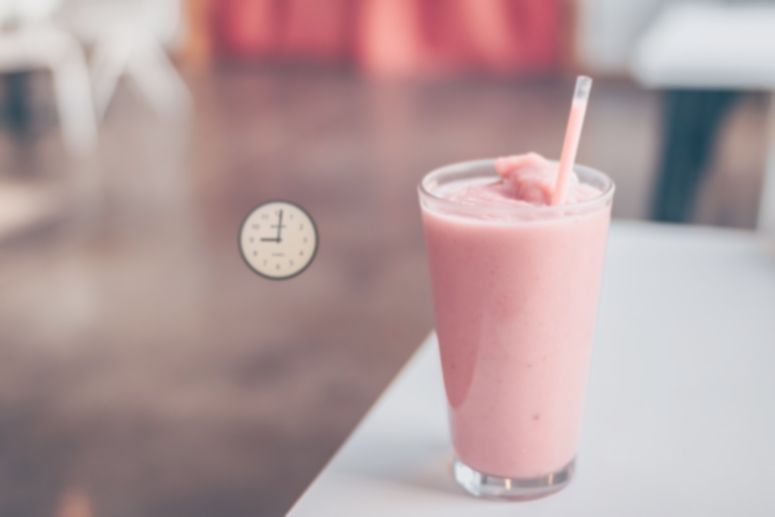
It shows 9h01
